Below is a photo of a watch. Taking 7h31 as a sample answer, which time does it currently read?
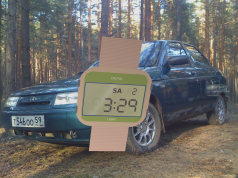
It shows 3h29
